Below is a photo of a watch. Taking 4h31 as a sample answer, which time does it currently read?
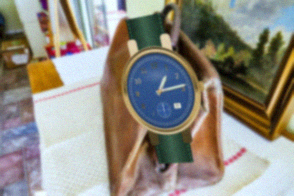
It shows 1h14
